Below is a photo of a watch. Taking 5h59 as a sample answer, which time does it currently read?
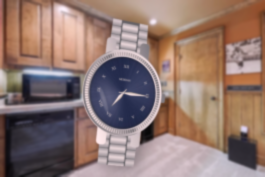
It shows 7h15
